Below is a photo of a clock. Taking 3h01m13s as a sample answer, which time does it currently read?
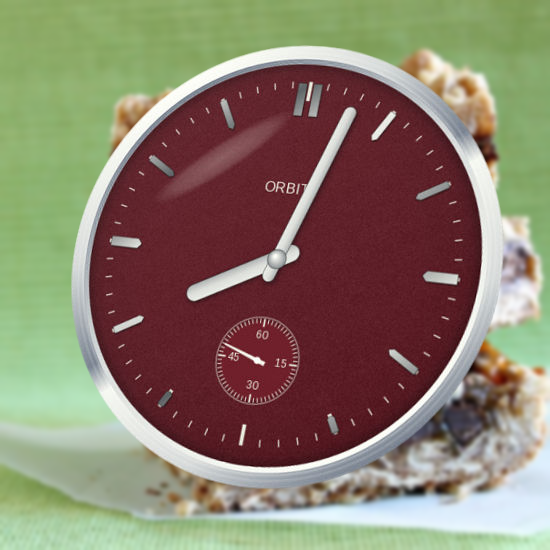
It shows 8h02m48s
